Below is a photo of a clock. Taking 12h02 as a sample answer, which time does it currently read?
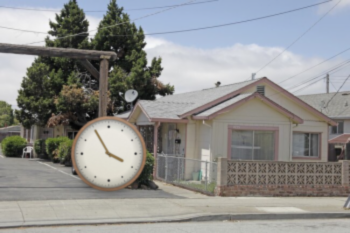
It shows 3h55
